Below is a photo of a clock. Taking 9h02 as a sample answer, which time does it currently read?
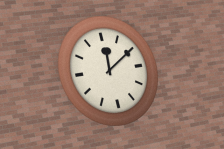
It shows 12h10
